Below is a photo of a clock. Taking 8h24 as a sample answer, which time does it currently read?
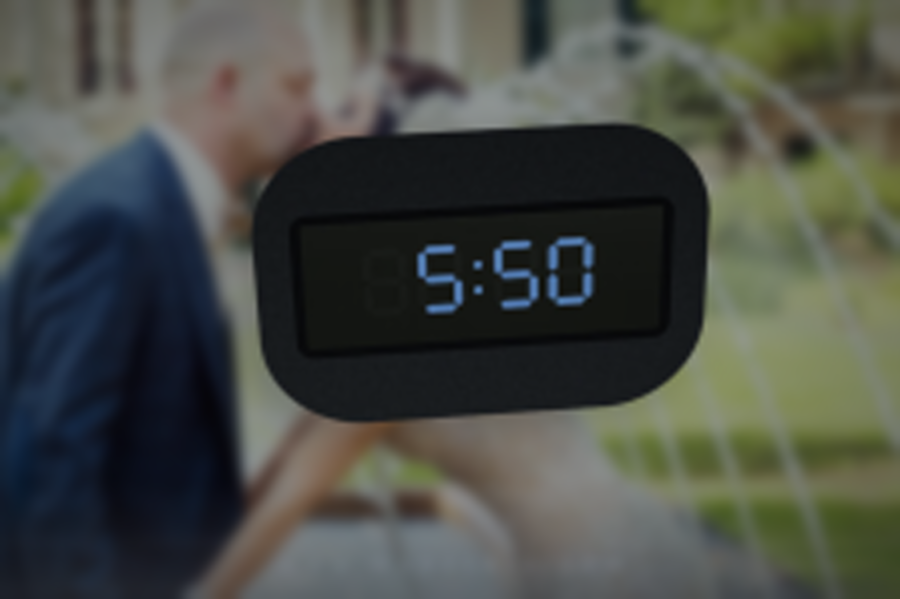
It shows 5h50
